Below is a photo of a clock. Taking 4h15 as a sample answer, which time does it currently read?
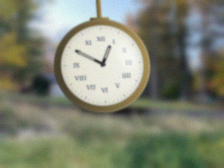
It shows 12h50
